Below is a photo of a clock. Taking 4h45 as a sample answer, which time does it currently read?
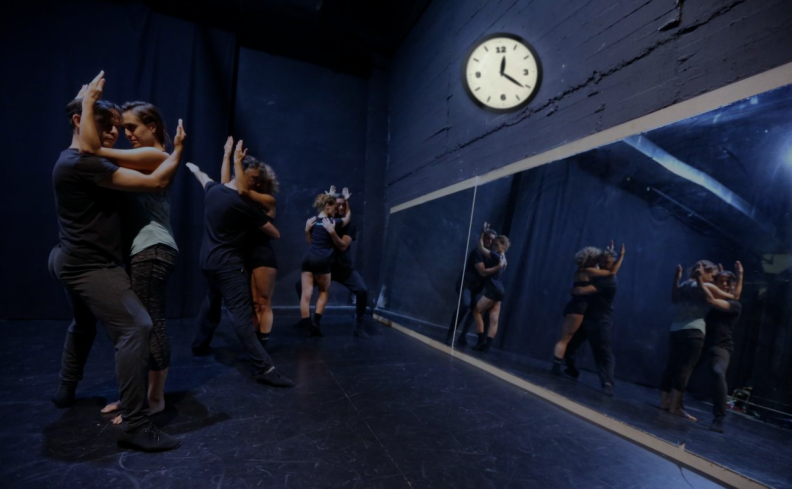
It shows 12h21
